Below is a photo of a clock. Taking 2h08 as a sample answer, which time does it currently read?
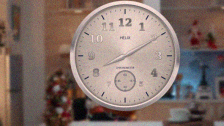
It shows 8h10
